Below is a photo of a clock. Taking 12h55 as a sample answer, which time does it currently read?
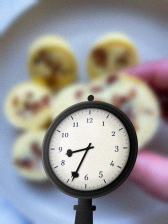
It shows 8h34
